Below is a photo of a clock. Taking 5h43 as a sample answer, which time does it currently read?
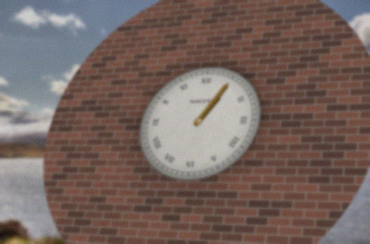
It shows 1h05
